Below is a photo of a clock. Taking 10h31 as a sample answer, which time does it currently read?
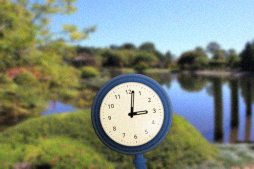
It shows 3h02
